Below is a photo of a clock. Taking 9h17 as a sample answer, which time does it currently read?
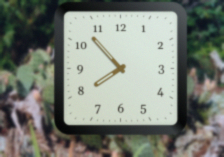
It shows 7h53
